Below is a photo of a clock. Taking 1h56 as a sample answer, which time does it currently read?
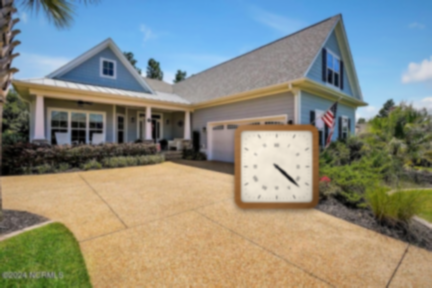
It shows 4h22
